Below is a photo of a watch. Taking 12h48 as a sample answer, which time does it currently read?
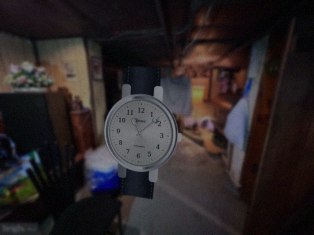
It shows 11h08
